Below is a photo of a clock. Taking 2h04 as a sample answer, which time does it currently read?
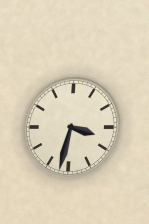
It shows 3h32
